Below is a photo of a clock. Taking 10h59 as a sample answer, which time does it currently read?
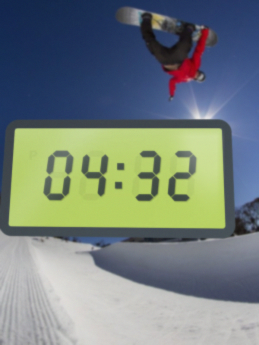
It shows 4h32
